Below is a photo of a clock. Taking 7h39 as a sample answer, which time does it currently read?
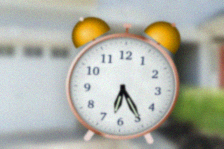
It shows 6h25
